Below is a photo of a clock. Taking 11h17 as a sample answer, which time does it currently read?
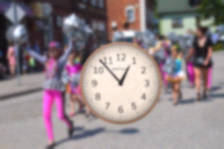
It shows 12h53
